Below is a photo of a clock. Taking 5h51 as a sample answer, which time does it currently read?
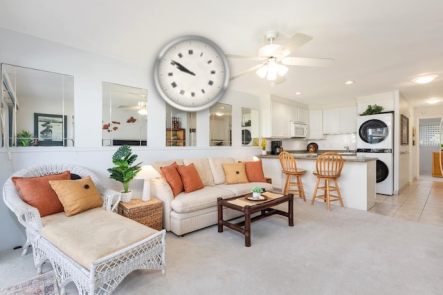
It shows 9h51
